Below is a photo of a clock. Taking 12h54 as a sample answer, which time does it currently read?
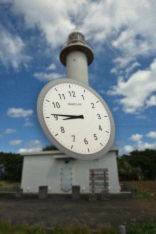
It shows 8h46
